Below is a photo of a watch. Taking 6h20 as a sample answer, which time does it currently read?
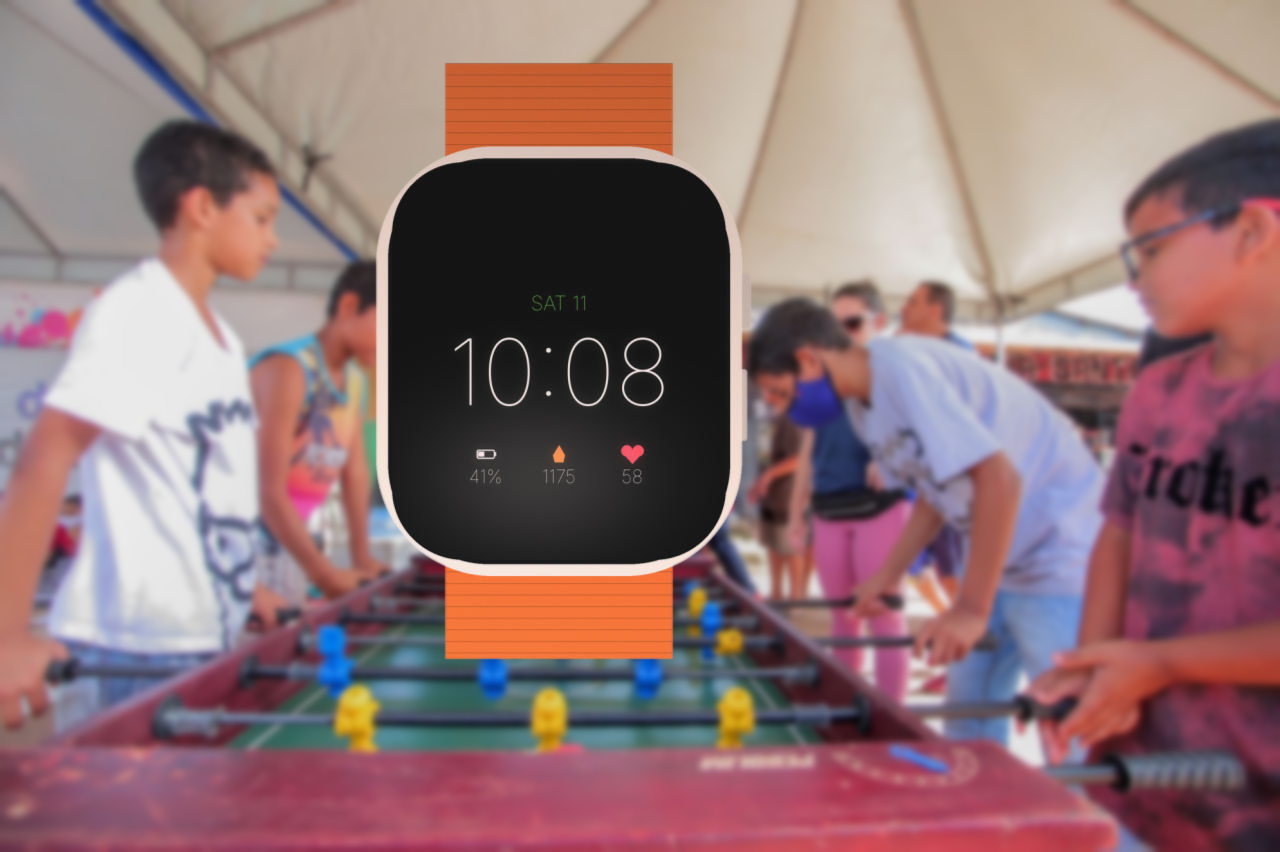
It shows 10h08
